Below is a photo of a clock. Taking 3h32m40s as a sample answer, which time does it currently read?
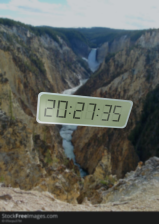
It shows 20h27m35s
